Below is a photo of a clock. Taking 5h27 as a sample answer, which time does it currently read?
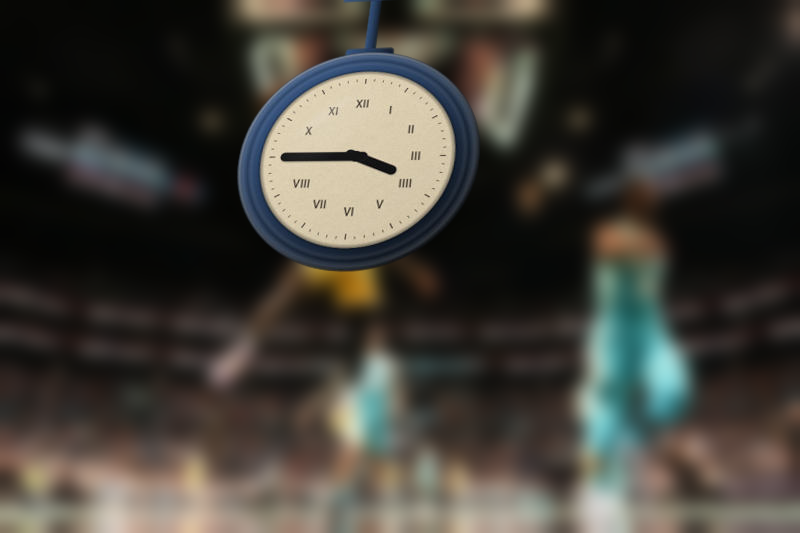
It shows 3h45
